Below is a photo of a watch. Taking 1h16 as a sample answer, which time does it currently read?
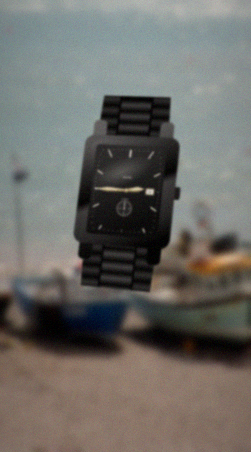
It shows 2h45
